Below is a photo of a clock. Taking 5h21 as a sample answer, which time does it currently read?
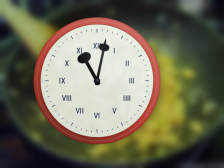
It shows 11h02
